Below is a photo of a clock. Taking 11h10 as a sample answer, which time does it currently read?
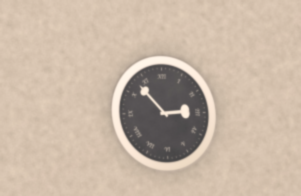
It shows 2h53
